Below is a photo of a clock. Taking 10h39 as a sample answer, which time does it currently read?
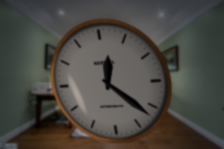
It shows 12h22
